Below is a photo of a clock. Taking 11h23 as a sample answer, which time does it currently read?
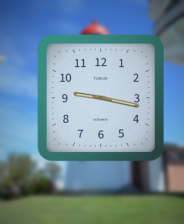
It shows 9h17
